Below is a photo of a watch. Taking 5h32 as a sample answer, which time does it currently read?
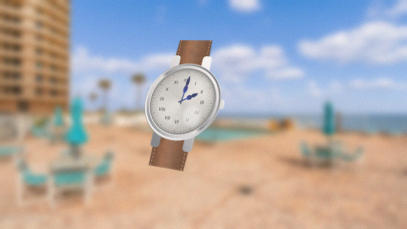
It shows 2h01
